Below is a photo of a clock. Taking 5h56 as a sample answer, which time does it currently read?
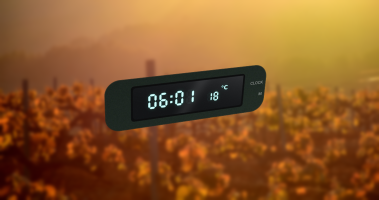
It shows 6h01
